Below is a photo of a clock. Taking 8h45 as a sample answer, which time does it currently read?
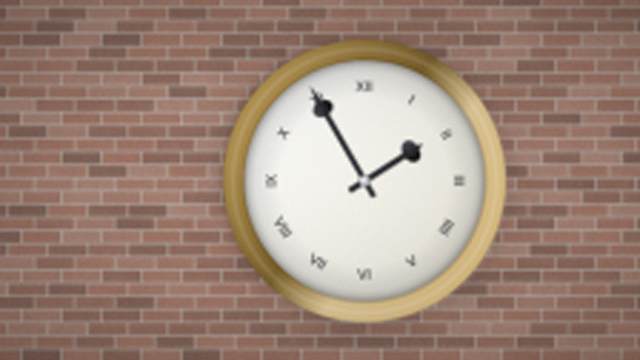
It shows 1h55
